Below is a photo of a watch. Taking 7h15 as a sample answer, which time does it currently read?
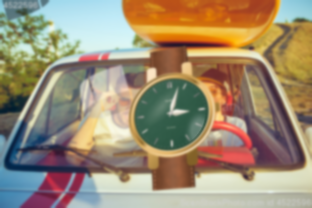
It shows 3h03
